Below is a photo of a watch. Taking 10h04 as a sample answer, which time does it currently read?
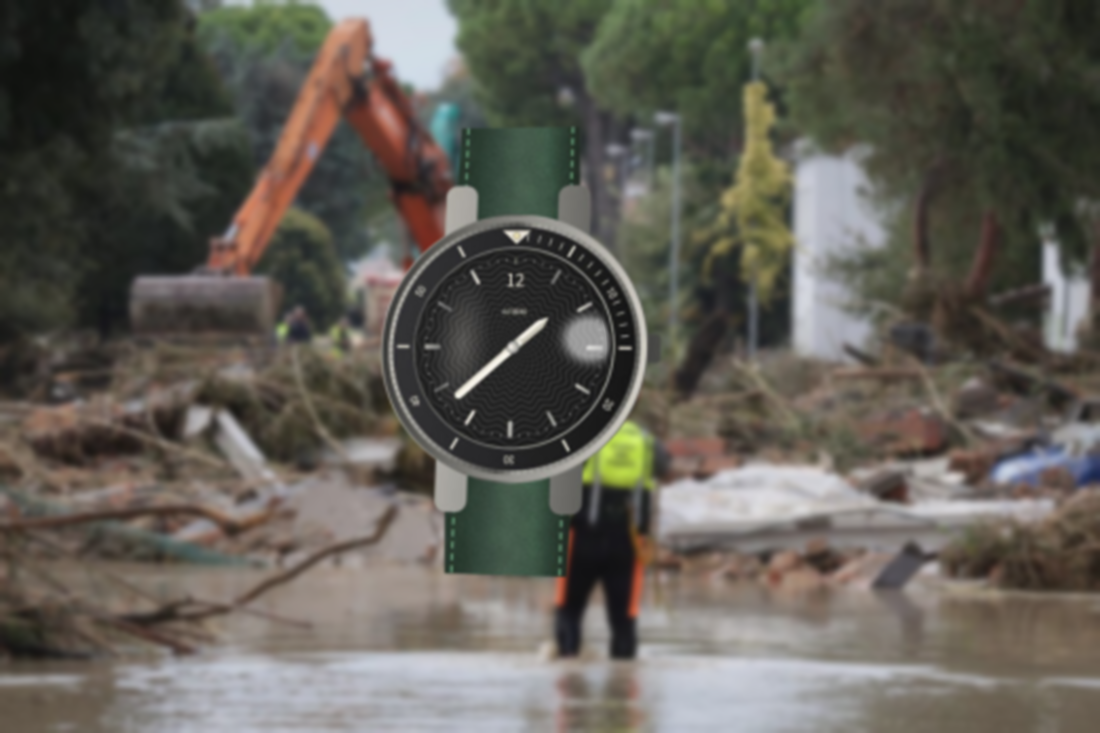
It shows 1h38
